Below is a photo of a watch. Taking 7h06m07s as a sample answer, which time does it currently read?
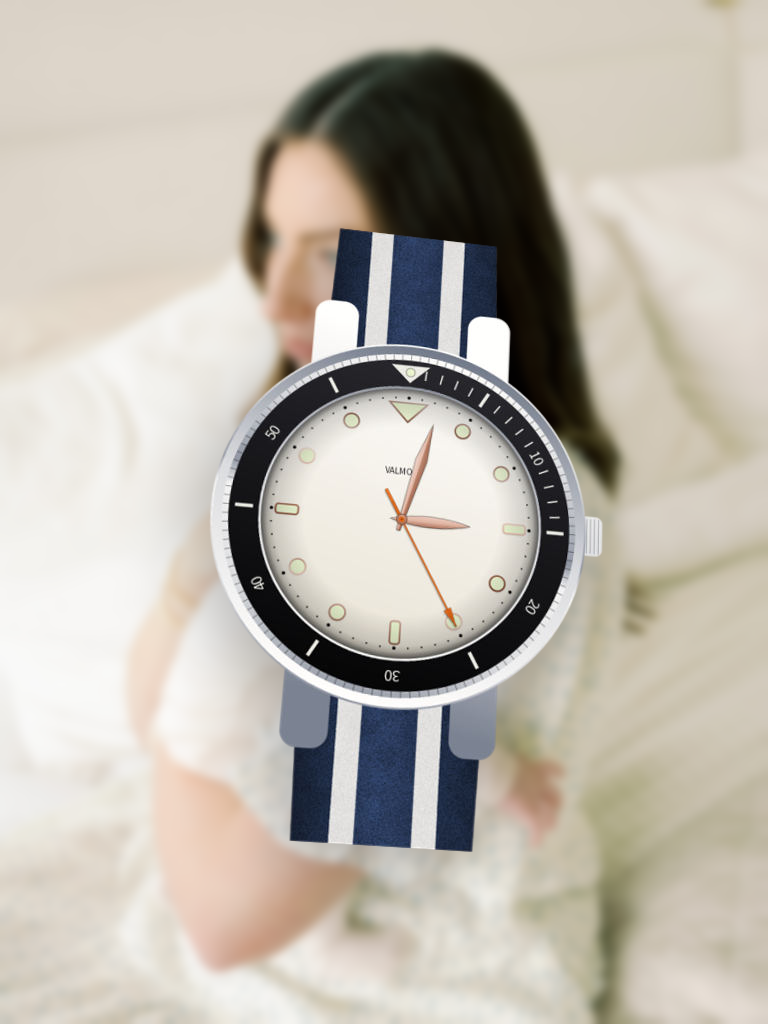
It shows 3h02m25s
